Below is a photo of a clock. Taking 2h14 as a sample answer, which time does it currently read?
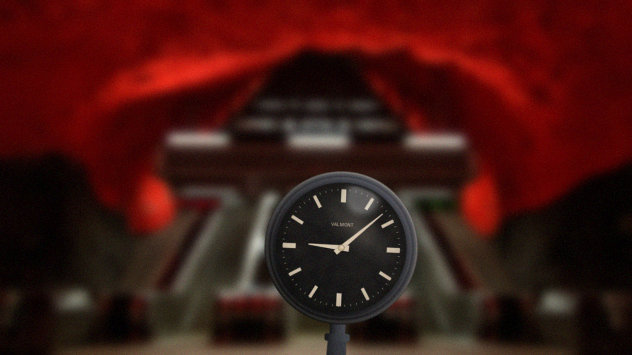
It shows 9h08
